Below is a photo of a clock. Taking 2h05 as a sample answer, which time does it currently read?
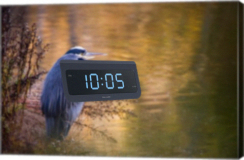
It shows 10h05
